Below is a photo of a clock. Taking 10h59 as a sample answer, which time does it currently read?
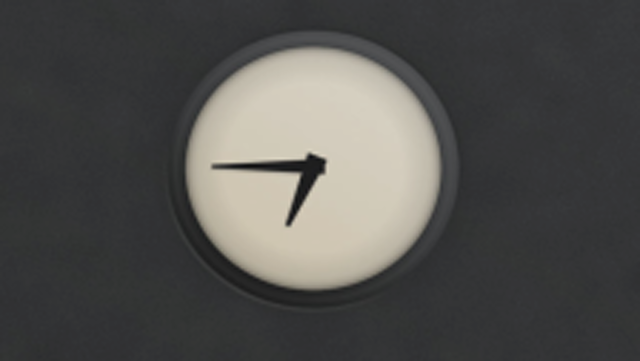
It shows 6h45
